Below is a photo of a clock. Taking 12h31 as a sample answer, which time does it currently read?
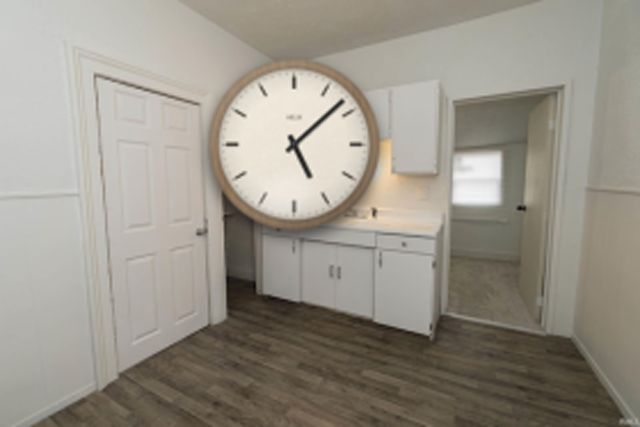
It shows 5h08
